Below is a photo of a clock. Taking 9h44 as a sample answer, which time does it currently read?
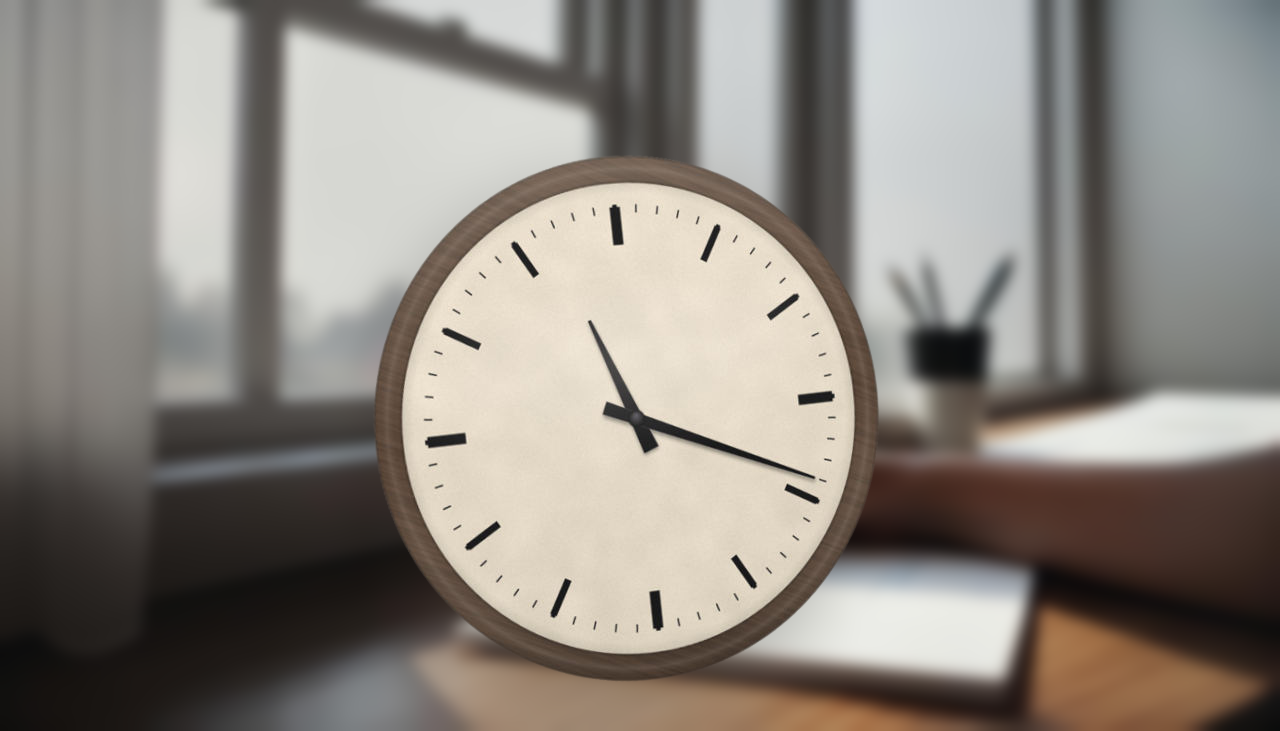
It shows 11h19
